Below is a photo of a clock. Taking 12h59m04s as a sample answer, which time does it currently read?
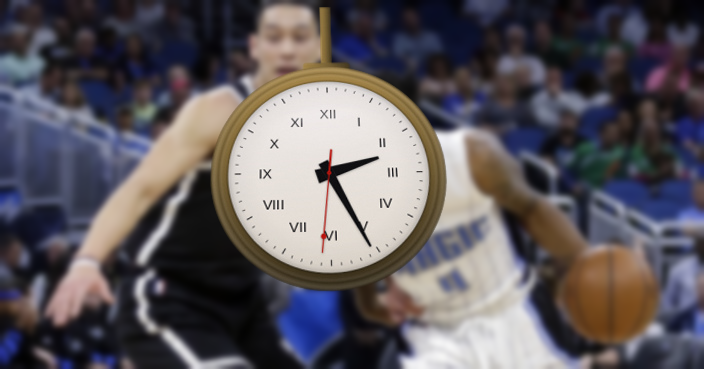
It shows 2h25m31s
